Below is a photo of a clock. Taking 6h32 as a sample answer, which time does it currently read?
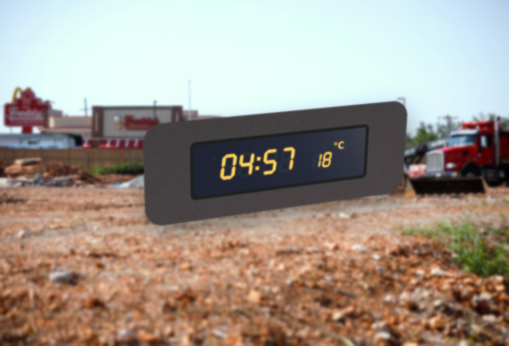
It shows 4h57
